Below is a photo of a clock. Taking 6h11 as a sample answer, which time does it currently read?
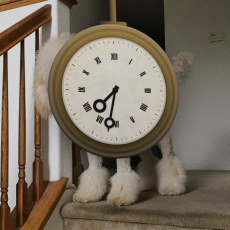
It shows 7h32
